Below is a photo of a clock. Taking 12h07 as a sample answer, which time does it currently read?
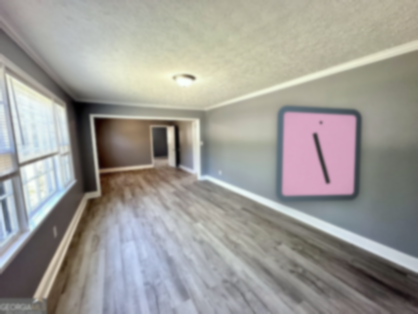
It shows 11h27
